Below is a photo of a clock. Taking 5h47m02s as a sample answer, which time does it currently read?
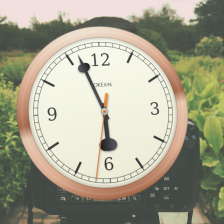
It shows 5h56m32s
